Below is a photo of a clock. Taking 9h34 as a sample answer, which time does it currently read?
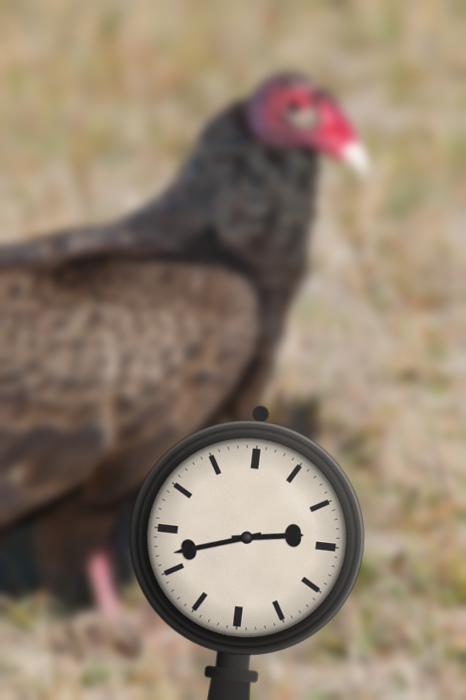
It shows 2h42
